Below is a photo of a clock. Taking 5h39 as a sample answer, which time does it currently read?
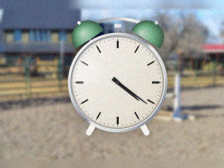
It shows 4h21
